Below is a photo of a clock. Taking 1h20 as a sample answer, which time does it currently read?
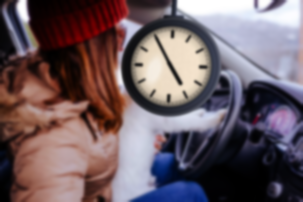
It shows 4h55
